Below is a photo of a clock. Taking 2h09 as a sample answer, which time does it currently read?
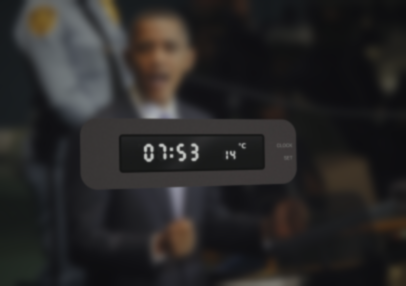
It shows 7h53
